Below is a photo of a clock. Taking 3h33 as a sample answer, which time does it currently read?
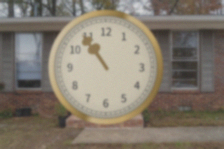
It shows 10h54
